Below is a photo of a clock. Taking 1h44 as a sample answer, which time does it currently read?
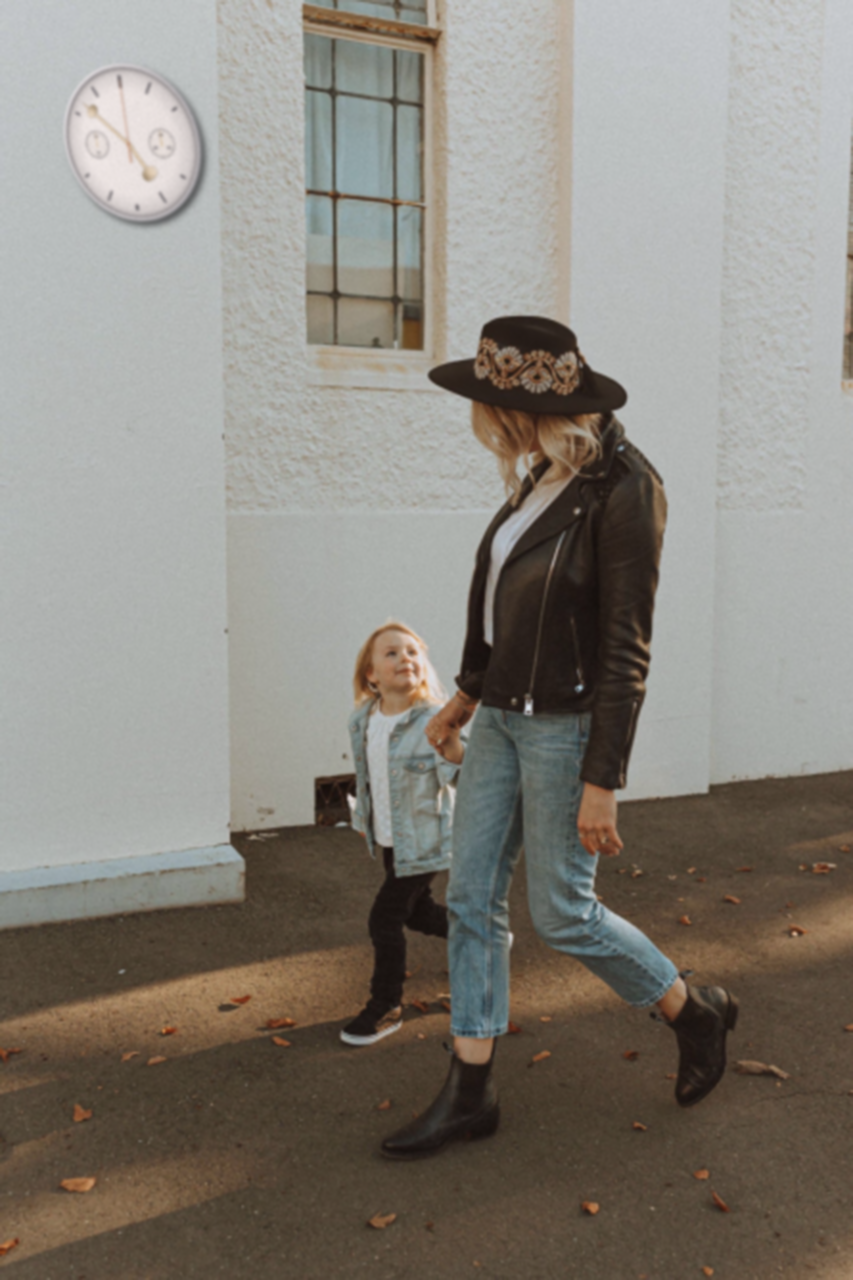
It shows 4h52
